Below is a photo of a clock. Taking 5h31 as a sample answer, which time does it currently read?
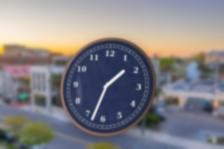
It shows 1h33
